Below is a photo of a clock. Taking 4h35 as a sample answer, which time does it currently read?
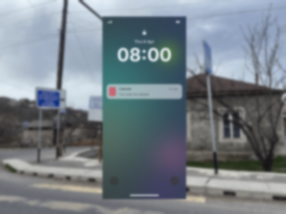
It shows 8h00
